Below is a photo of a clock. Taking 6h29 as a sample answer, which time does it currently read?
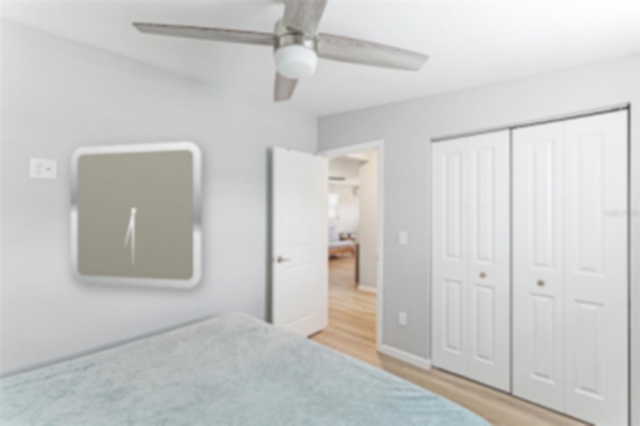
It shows 6h30
